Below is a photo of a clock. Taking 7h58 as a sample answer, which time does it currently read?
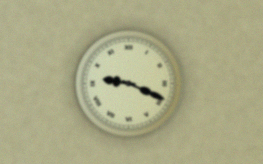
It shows 9h19
